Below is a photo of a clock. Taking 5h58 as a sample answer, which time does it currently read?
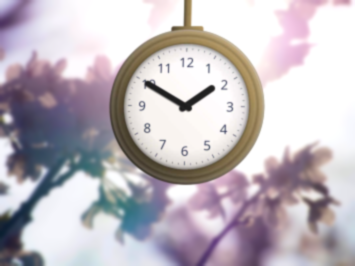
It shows 1h50
